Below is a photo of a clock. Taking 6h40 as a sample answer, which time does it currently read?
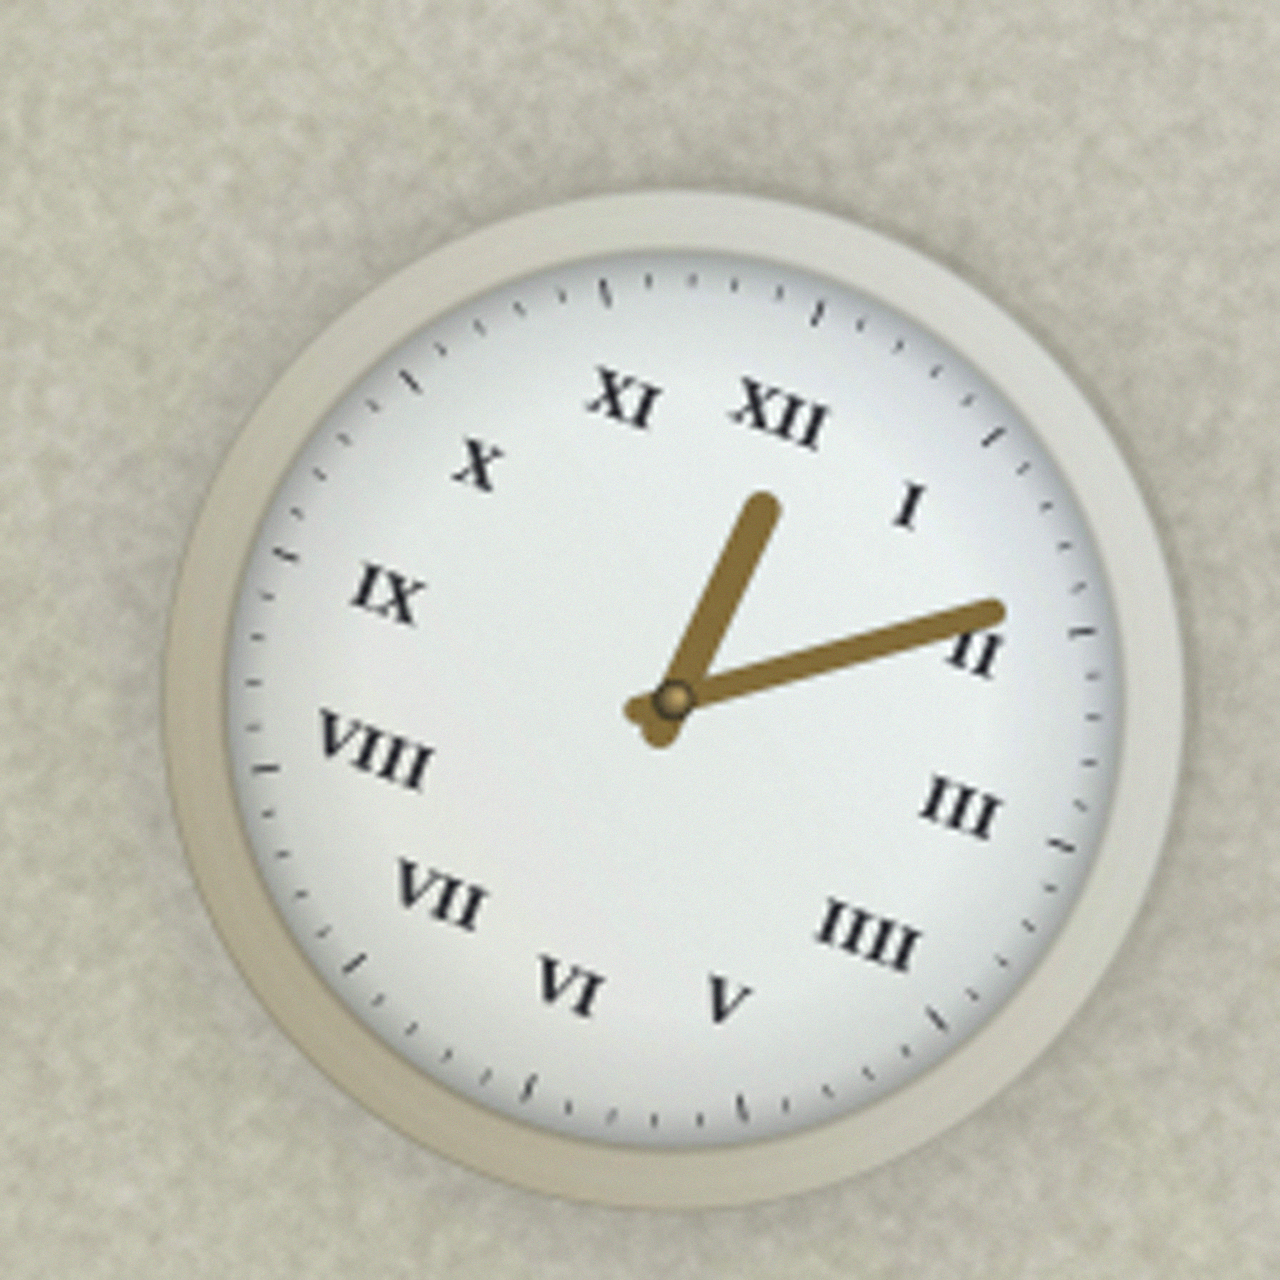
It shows 12h09
